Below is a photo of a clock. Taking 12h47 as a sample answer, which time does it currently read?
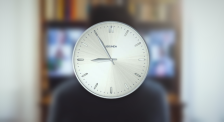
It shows 8h55
